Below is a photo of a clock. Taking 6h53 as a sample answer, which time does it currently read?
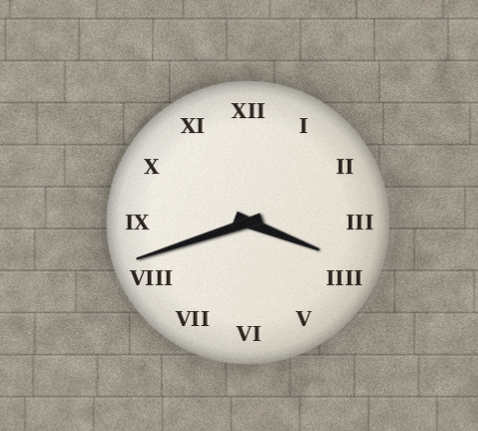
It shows 3h42
